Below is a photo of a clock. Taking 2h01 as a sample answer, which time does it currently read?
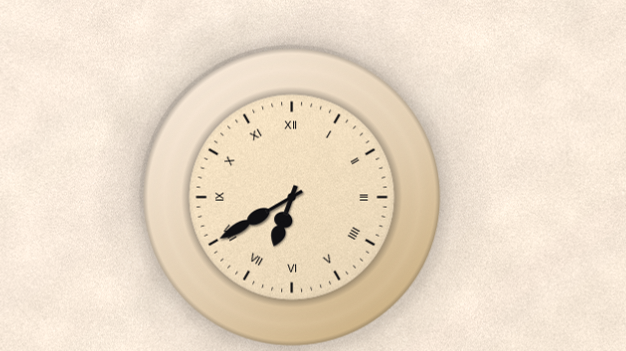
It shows 6h40
